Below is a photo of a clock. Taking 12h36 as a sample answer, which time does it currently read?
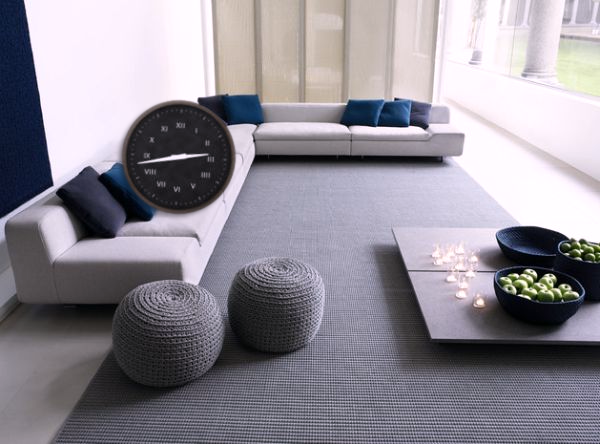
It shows 2h43
